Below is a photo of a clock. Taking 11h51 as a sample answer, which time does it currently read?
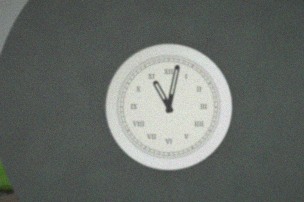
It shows 11h02
